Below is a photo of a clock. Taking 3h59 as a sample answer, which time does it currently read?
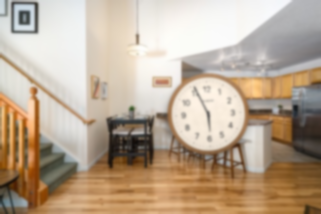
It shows 5h56
